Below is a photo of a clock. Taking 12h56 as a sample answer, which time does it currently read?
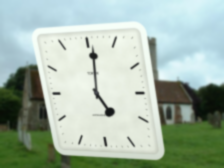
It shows 5h01
